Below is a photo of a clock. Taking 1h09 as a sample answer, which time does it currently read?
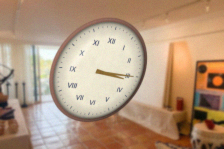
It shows 3h15
